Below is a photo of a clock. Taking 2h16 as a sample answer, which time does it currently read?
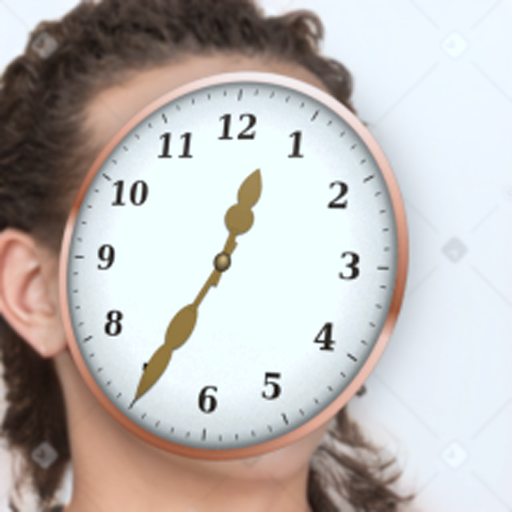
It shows 12h35
